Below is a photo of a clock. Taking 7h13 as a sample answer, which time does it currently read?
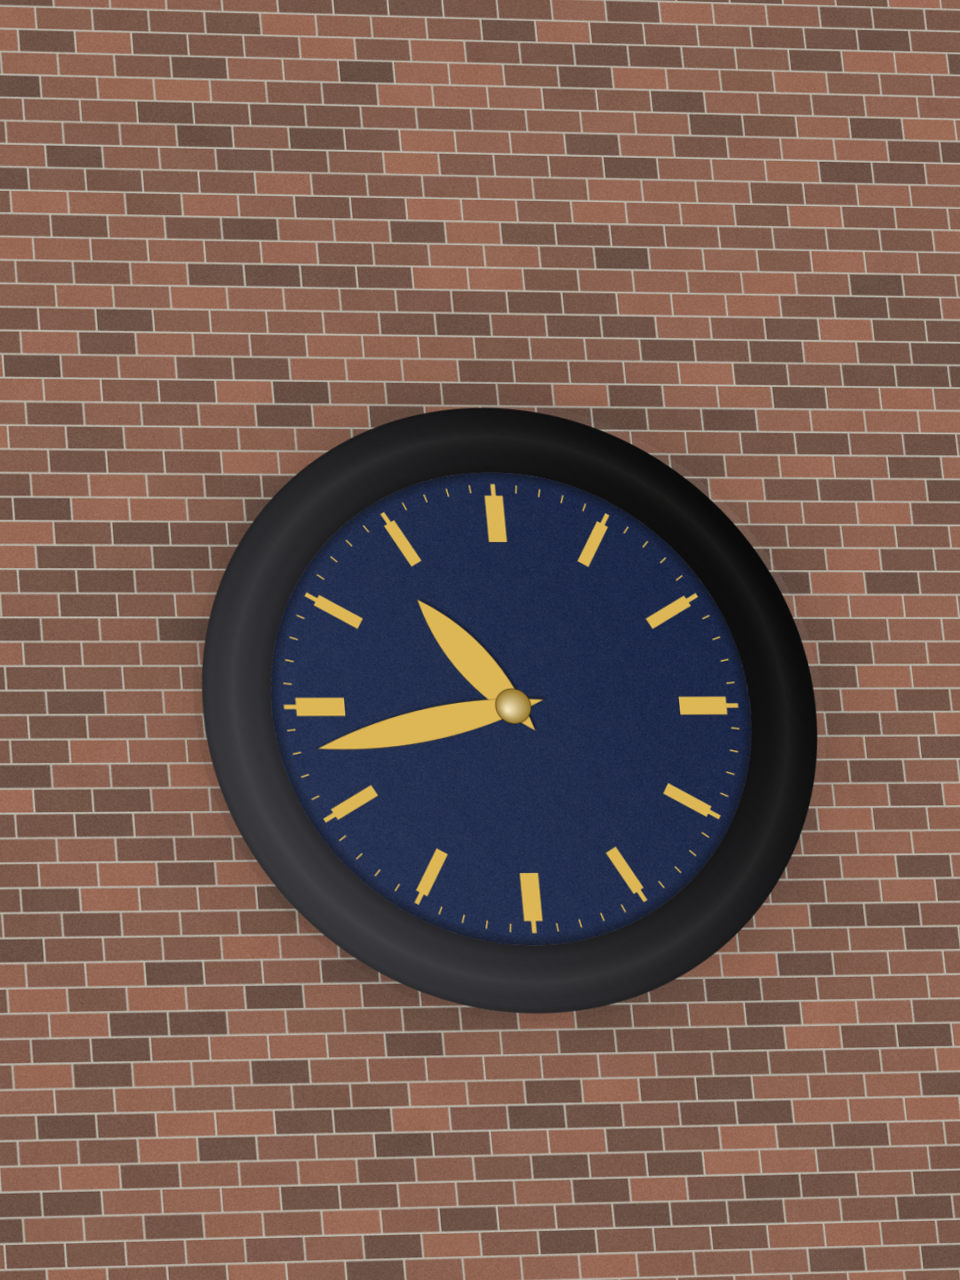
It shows 10h43
